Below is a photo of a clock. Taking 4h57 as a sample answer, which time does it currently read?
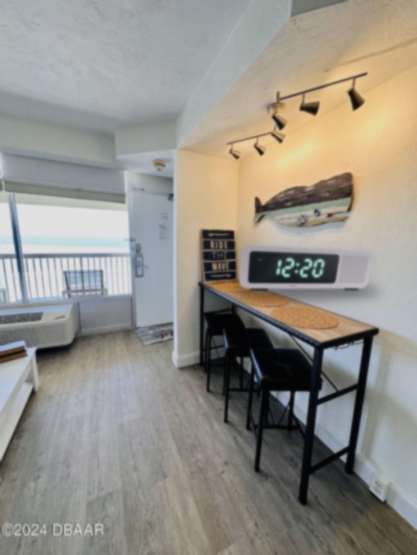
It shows 12h20
